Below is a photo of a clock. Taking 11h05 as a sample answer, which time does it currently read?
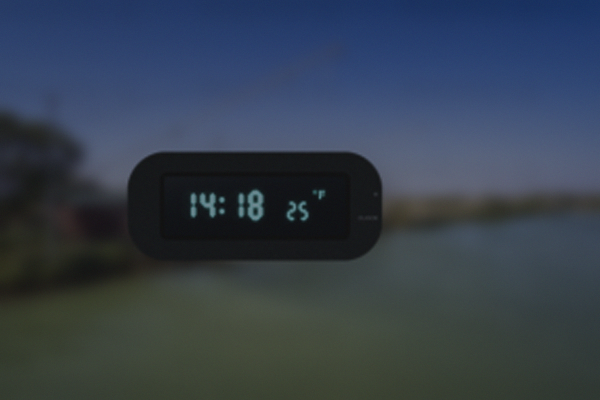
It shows 14h18
